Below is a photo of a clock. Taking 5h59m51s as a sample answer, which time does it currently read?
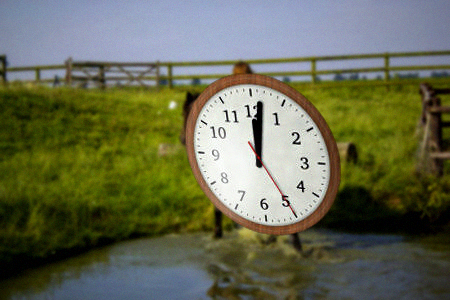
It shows 12h01m25s
